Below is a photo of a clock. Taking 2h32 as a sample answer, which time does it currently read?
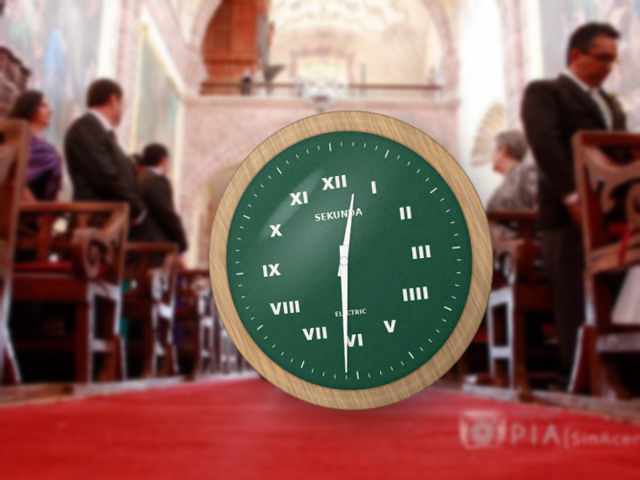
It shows 12h31
